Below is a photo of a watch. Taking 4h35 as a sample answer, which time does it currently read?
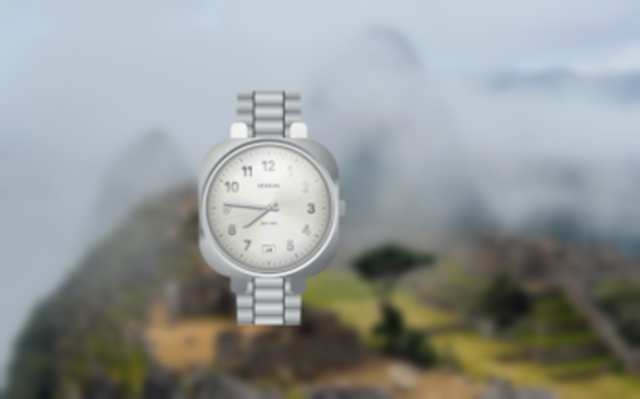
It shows 7h46
